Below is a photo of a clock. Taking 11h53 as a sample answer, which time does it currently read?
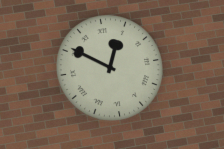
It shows 12h51
